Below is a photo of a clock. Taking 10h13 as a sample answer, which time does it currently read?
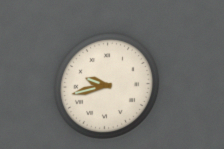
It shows 9h43
